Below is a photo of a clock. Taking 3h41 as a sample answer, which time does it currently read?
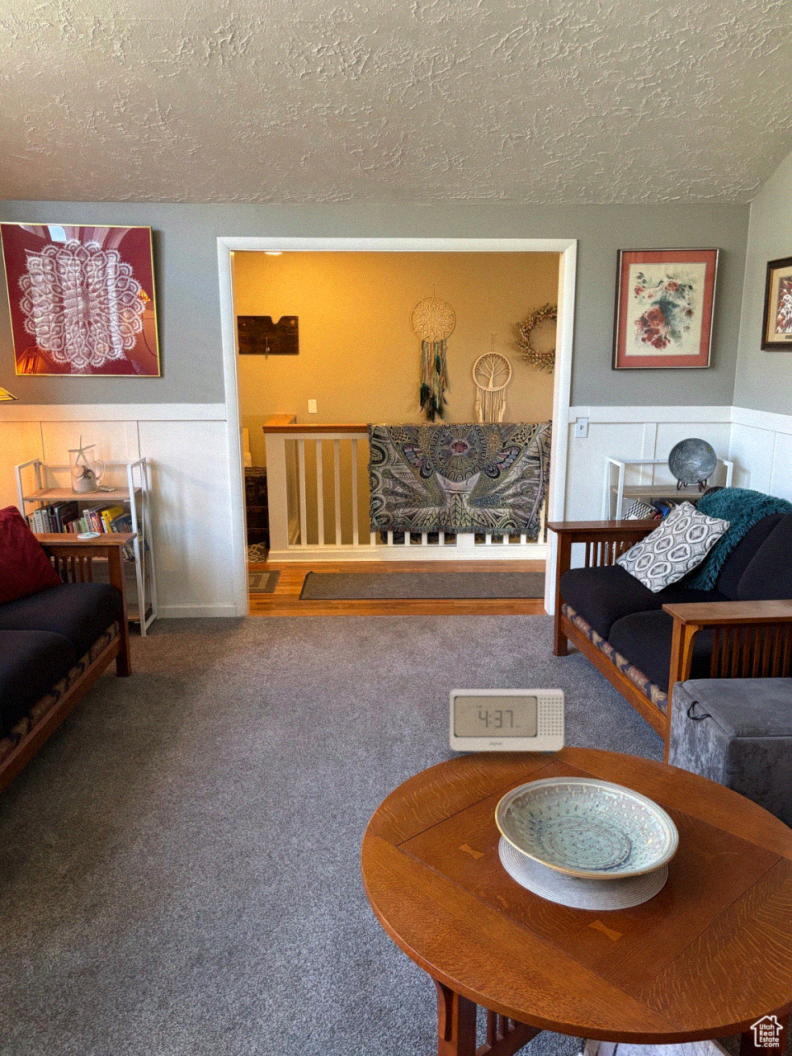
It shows 4h37
